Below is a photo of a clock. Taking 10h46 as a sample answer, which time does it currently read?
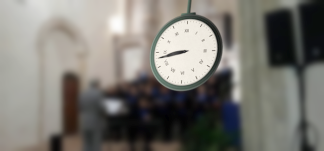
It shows 8h43
